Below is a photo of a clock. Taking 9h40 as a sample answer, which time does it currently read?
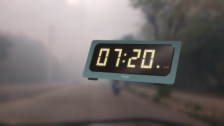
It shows 7h20
